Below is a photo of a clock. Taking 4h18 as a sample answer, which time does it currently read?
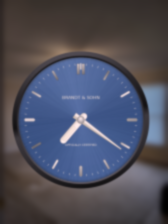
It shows 7h21
